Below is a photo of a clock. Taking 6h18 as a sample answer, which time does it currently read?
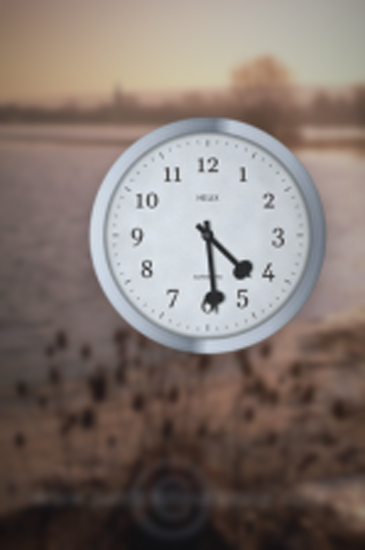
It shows 4h29
